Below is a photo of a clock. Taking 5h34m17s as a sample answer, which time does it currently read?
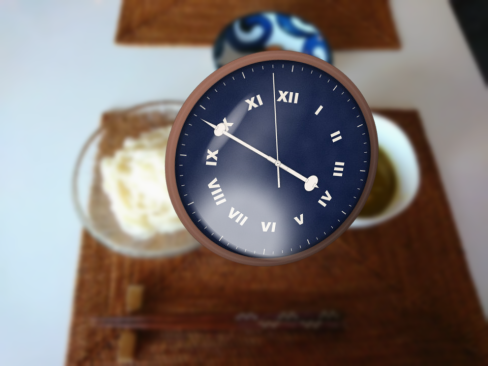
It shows 3h48m58s
